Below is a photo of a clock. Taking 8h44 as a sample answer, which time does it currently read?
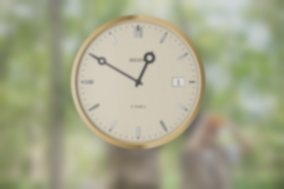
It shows 12h50
